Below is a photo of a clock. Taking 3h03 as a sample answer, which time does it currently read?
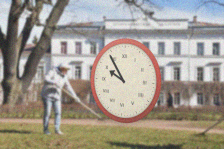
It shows 9h54
